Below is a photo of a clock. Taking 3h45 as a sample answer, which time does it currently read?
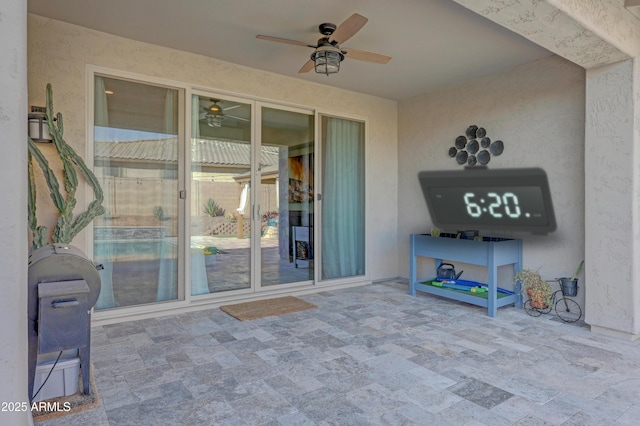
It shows 6h20
